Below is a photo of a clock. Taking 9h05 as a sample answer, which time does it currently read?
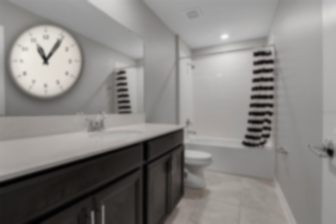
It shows 11h06
